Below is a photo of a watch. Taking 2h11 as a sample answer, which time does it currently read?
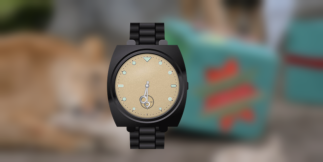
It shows 6h30
